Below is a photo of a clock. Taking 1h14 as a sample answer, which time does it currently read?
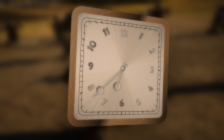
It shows 6h38
